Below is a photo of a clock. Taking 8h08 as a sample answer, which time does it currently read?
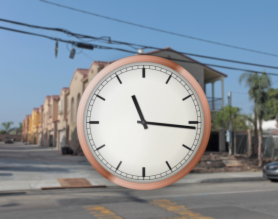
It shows 11h16
